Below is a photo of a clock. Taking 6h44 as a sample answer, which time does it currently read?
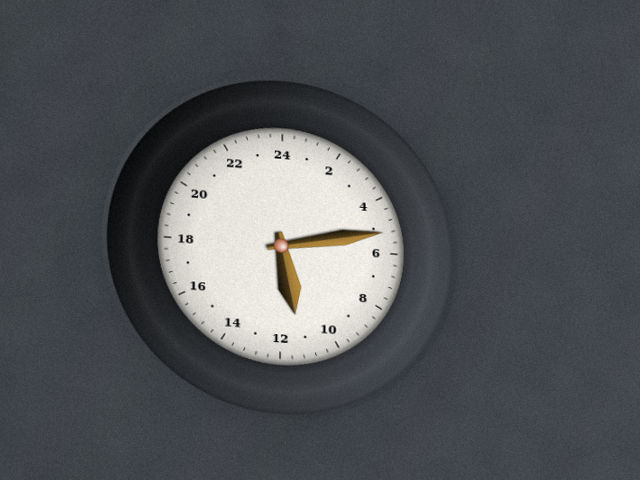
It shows 11h13
